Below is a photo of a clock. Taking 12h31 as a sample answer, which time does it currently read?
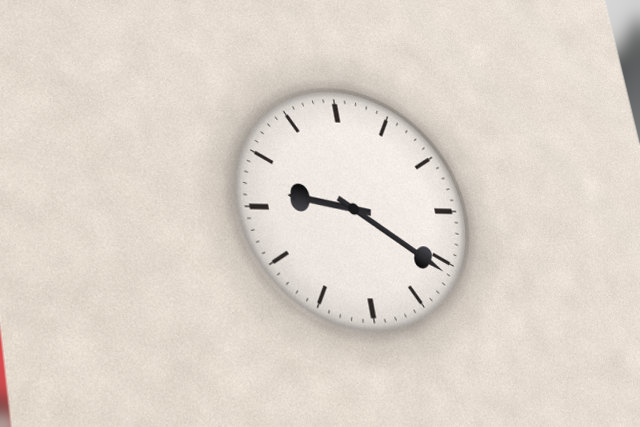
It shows 9h21
